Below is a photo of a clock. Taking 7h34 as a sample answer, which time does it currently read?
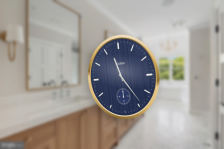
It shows 11h24
